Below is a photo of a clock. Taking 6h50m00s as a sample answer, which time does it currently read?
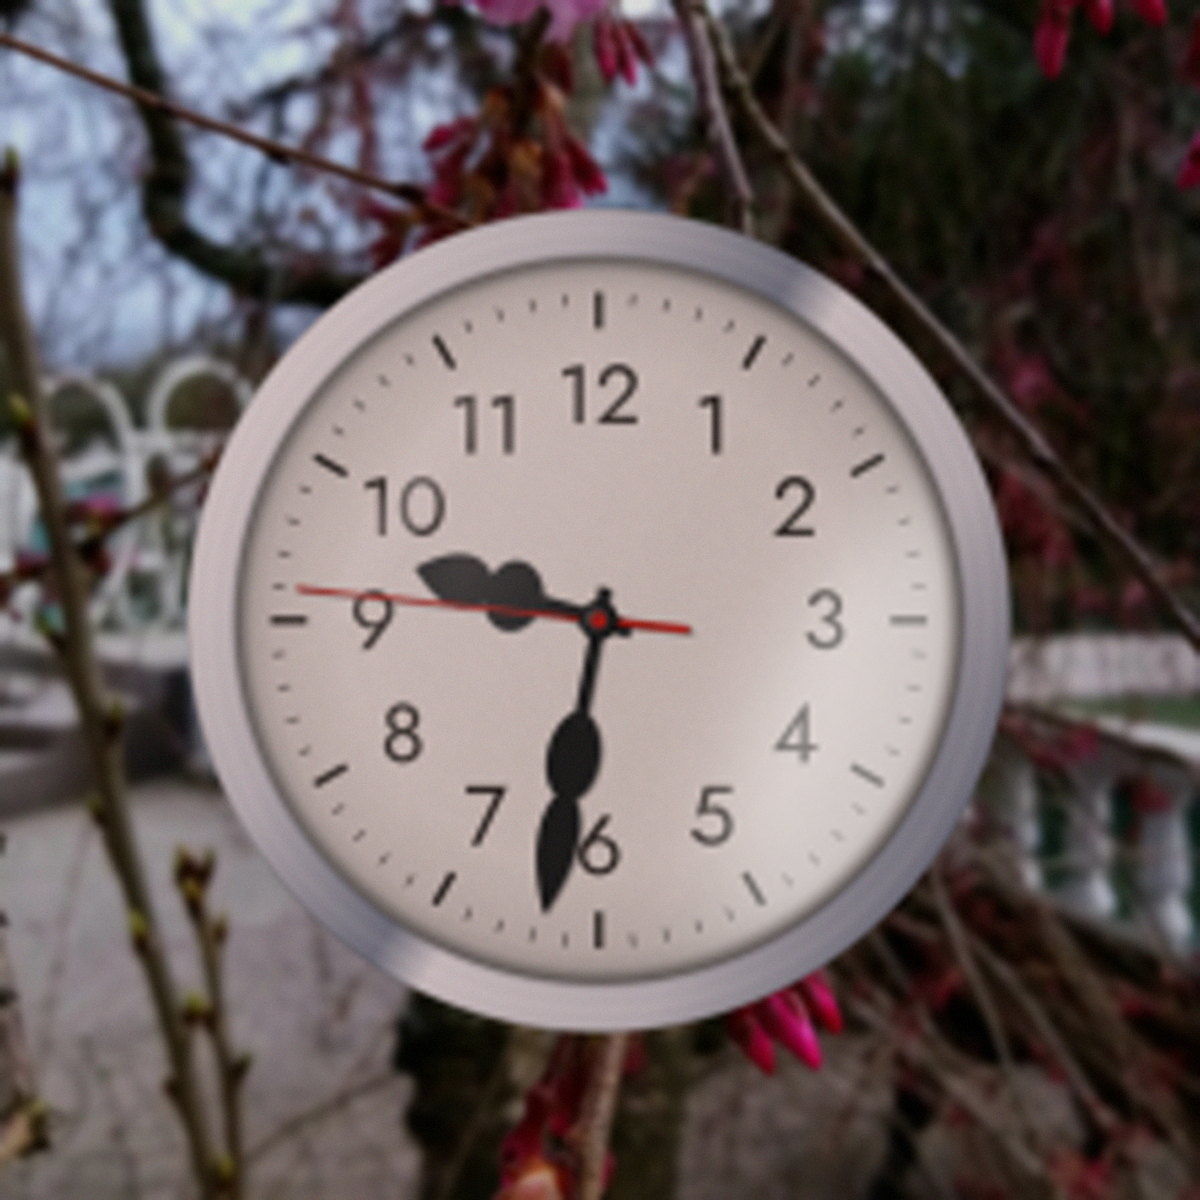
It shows 9h31m46s
